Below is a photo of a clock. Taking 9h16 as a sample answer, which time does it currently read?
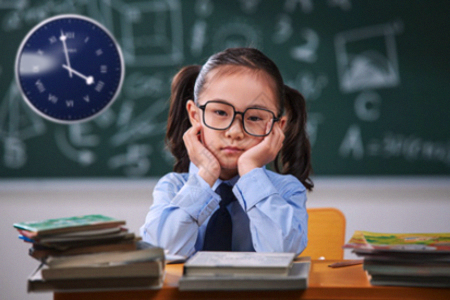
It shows 3h58
